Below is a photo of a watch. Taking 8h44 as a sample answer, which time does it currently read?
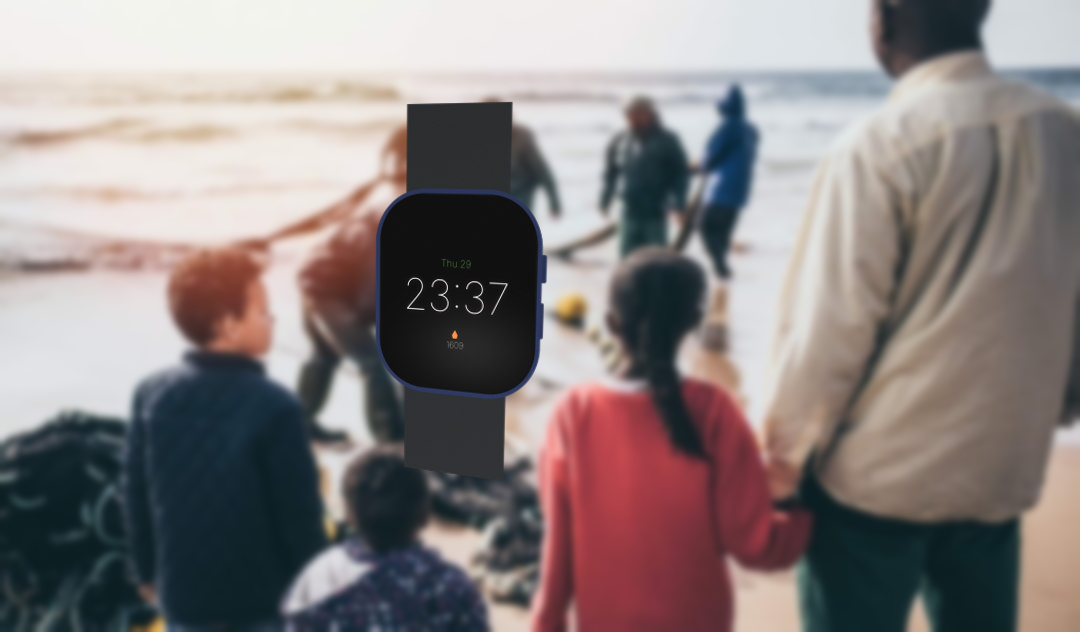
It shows 23h37
